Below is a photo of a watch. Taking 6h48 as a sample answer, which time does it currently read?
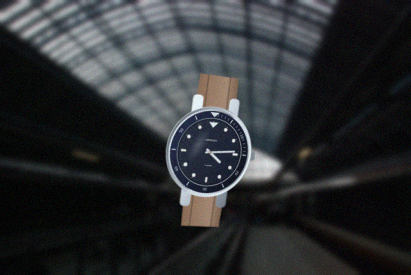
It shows 4h14
